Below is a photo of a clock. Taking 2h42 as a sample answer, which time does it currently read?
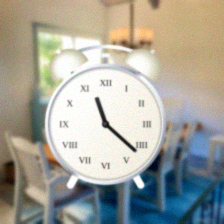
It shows 11h22
